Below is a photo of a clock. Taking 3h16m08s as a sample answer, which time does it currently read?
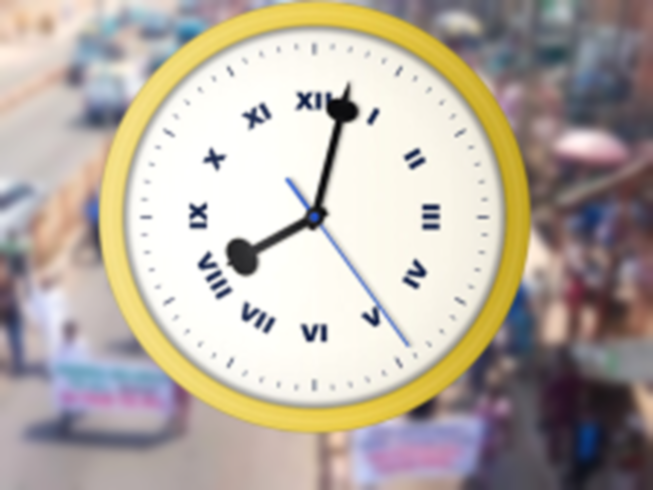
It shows 8h02m24s
